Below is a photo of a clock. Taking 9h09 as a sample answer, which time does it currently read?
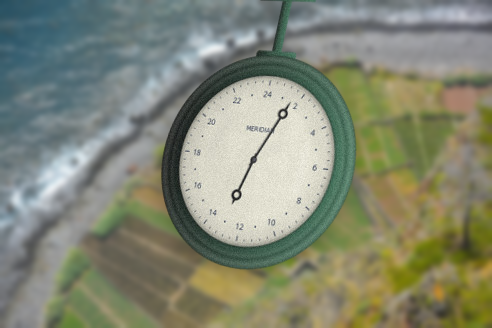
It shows 13h04
